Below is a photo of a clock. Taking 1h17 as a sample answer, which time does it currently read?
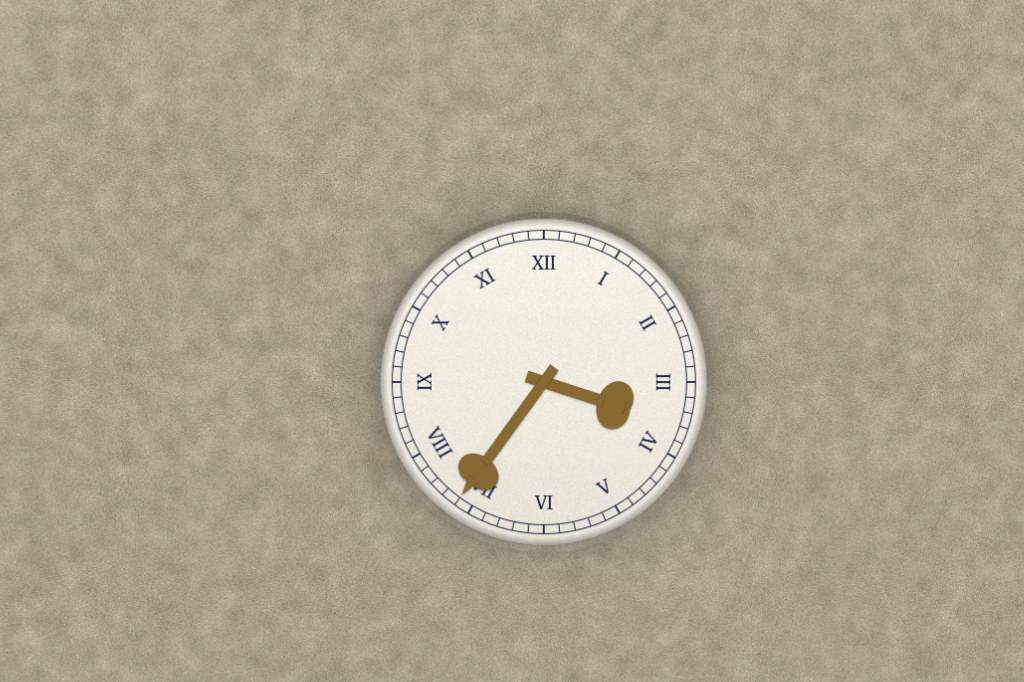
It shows 3h36
